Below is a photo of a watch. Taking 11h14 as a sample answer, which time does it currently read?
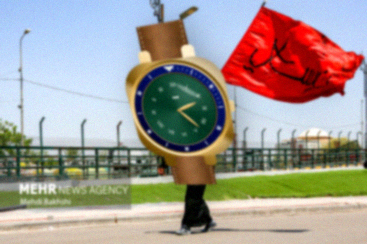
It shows 2h23
